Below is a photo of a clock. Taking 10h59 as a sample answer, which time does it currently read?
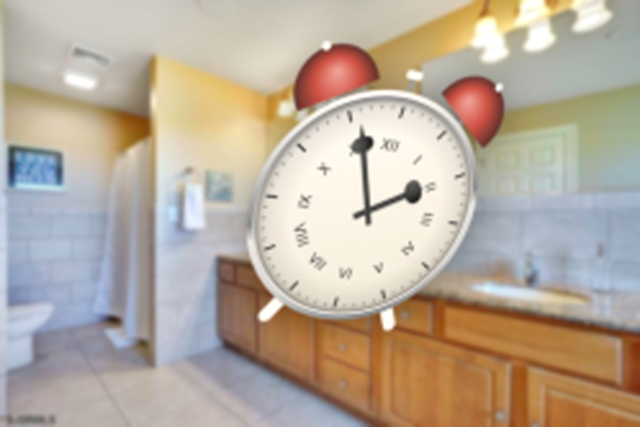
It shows 1h56
